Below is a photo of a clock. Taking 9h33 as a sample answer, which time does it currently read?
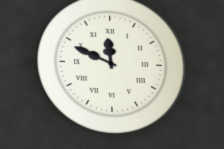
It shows 11h49
